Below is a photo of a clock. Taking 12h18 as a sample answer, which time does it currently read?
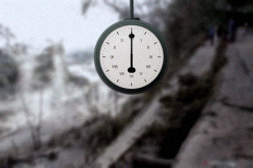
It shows 6h00
